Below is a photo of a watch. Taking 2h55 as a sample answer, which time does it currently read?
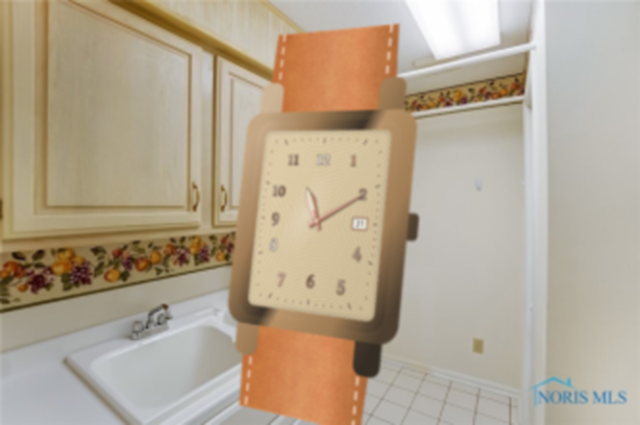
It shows 11h10
